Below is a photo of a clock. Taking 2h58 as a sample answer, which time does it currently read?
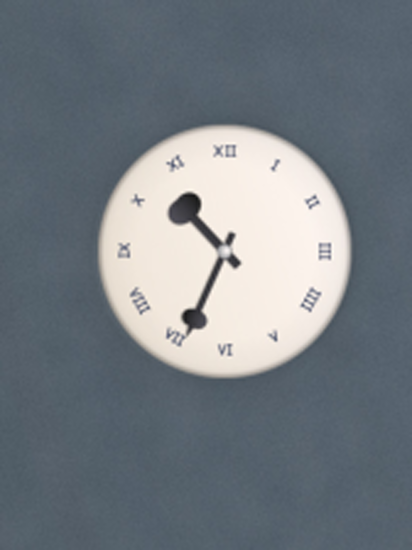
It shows 10h34
